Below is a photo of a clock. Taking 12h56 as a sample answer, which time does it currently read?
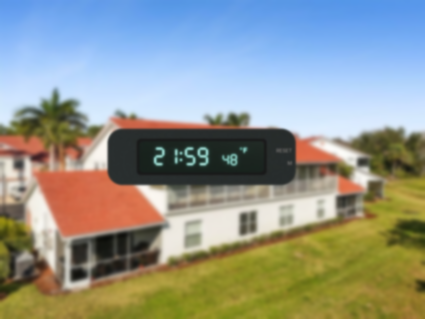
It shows 21h59
